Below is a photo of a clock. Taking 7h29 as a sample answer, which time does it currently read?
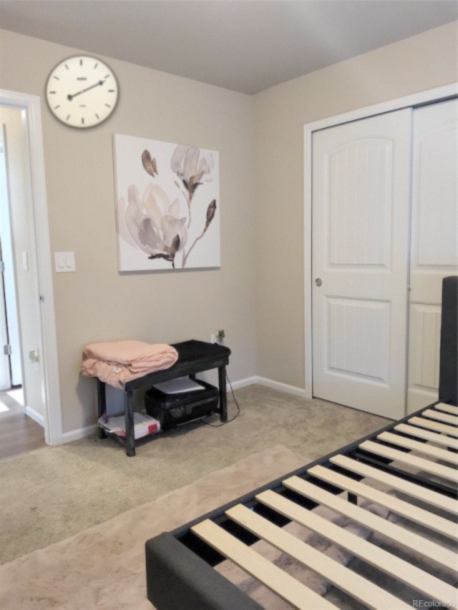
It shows 8h11
